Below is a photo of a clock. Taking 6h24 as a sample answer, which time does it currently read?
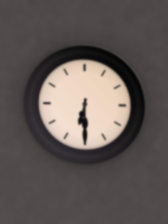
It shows 6h30
